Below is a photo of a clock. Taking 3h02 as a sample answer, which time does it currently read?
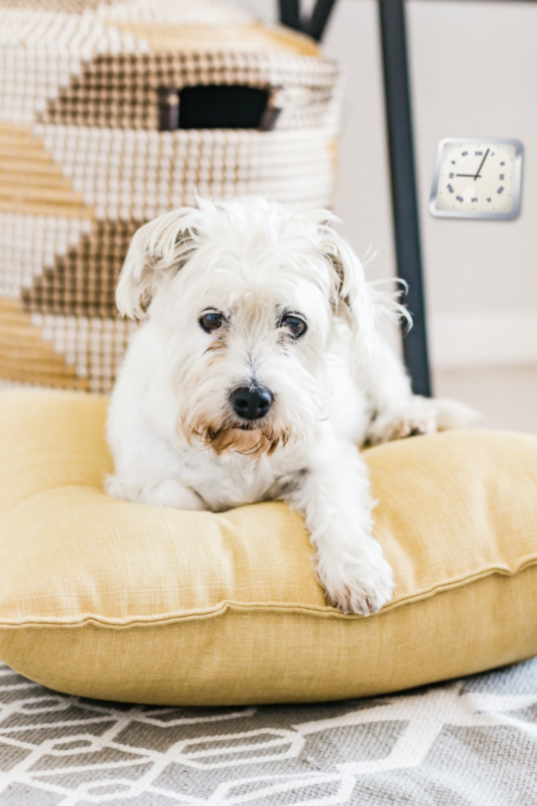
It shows 9h03
